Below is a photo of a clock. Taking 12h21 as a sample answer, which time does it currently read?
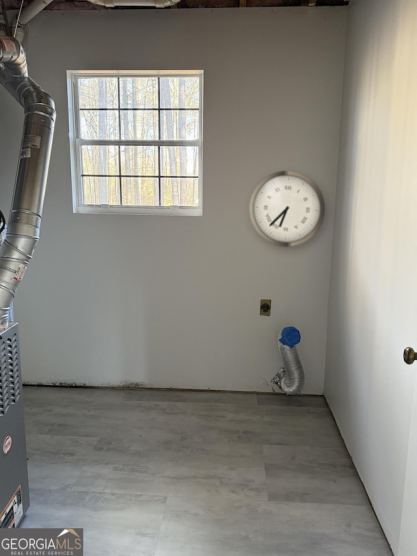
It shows 6h37
